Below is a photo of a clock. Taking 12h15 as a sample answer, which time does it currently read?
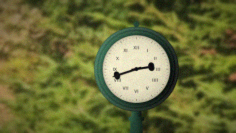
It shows 2h42
